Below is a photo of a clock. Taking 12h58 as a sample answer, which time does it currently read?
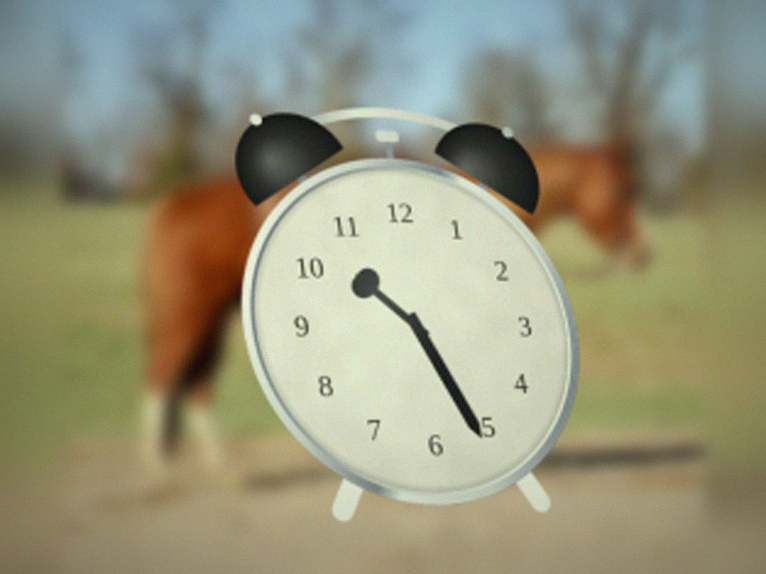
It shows 10h26
